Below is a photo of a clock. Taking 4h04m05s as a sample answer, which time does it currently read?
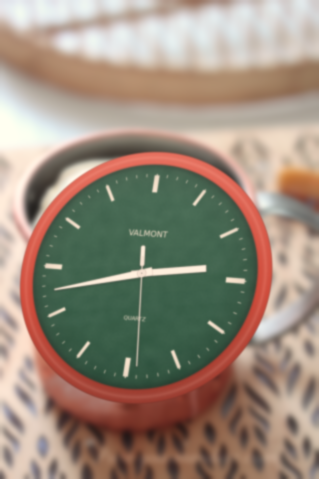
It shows 2h42m29s
